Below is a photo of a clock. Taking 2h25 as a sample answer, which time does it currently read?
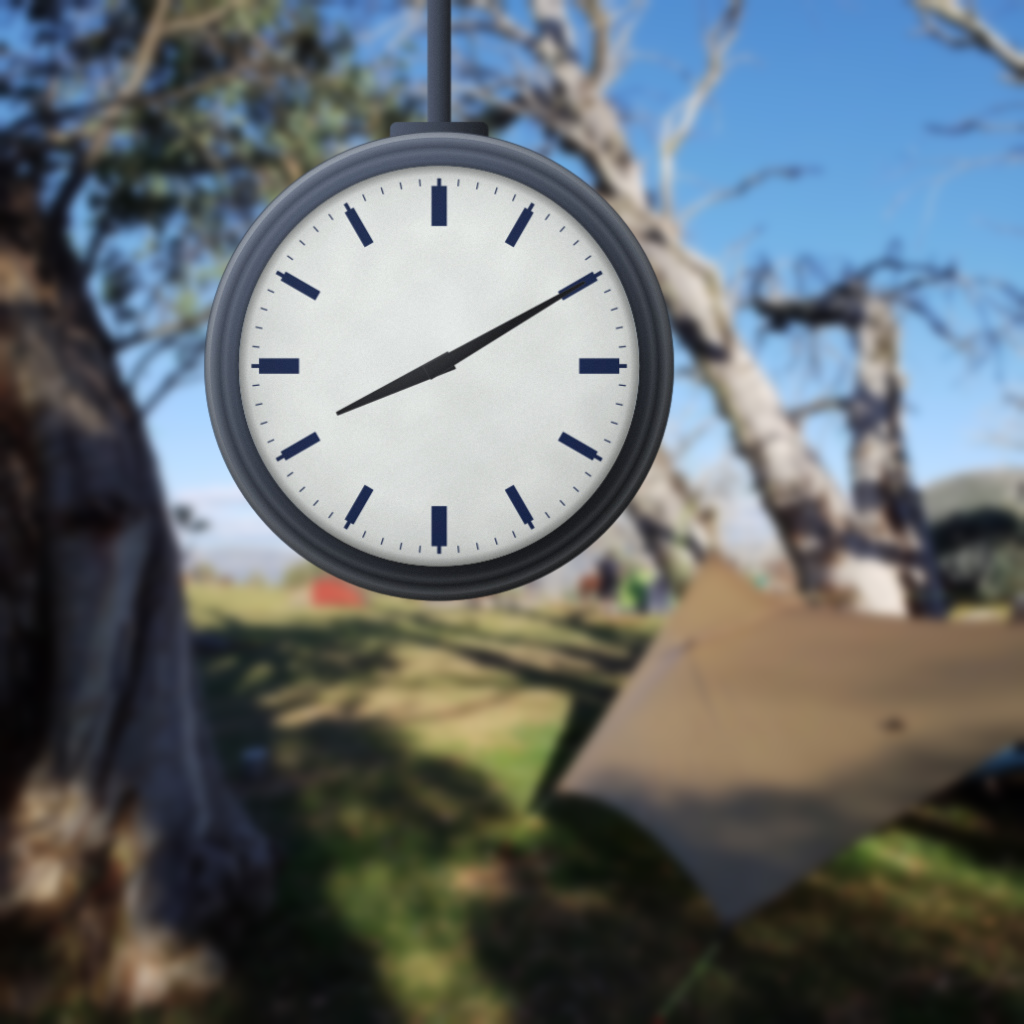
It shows 8h10
